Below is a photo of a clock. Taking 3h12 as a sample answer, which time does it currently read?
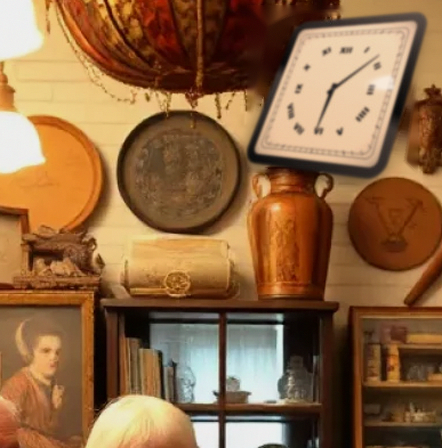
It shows 6h08
